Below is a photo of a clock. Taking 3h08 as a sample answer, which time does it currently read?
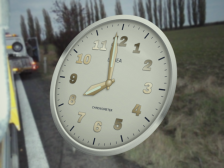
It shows 7h59
